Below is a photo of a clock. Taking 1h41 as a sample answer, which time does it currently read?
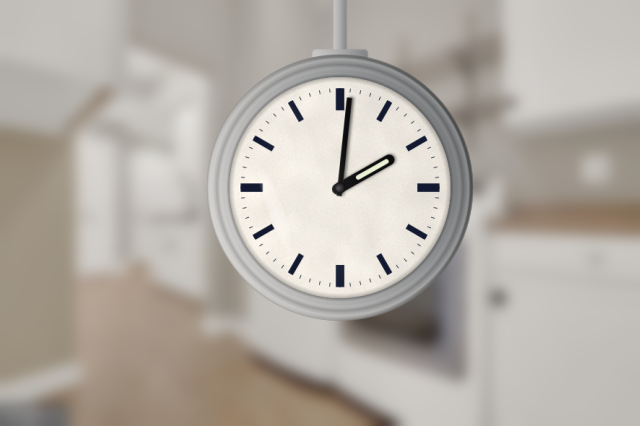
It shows 2h01
